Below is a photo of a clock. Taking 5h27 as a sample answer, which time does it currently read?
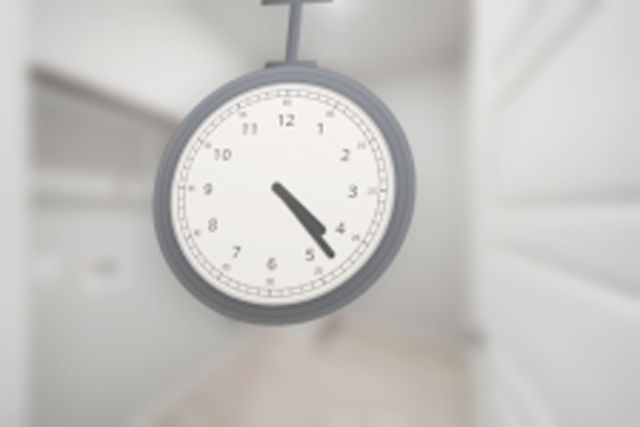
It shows 4h23
